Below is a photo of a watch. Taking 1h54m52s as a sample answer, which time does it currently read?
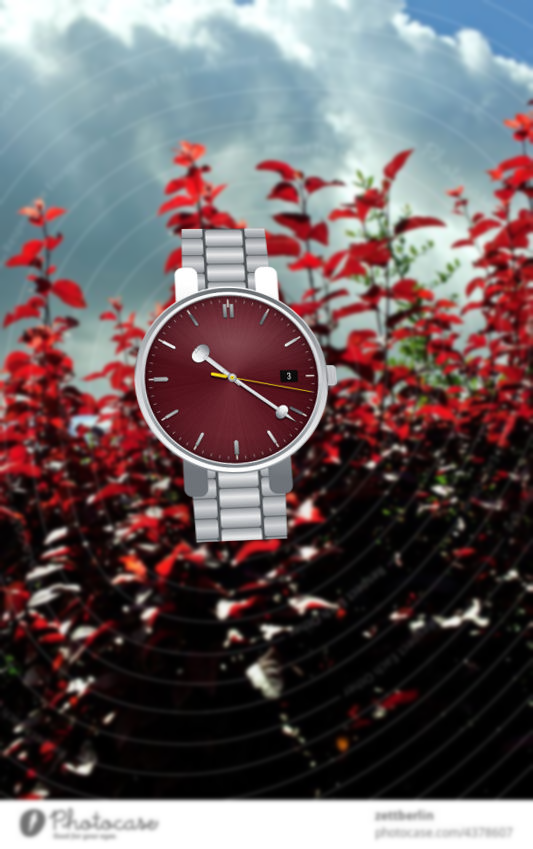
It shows 10h21m17s
